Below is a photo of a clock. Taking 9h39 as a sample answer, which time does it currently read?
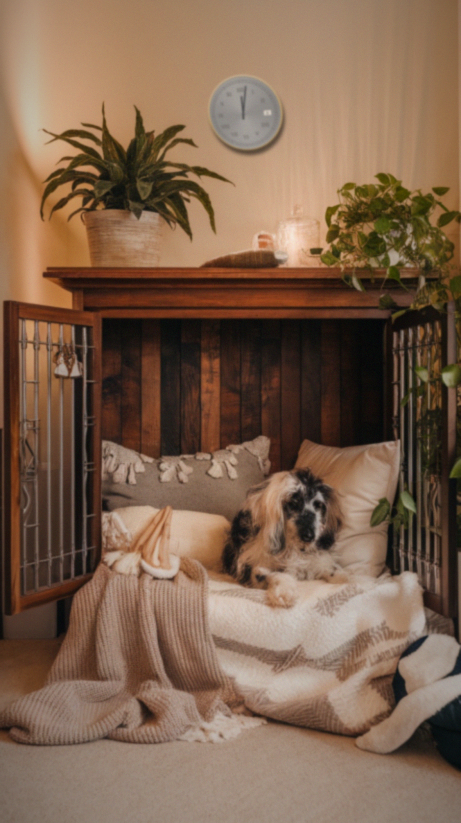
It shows 12h02
